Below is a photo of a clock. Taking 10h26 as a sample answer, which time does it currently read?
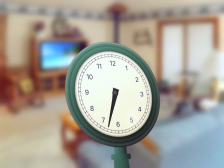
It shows 6h33
